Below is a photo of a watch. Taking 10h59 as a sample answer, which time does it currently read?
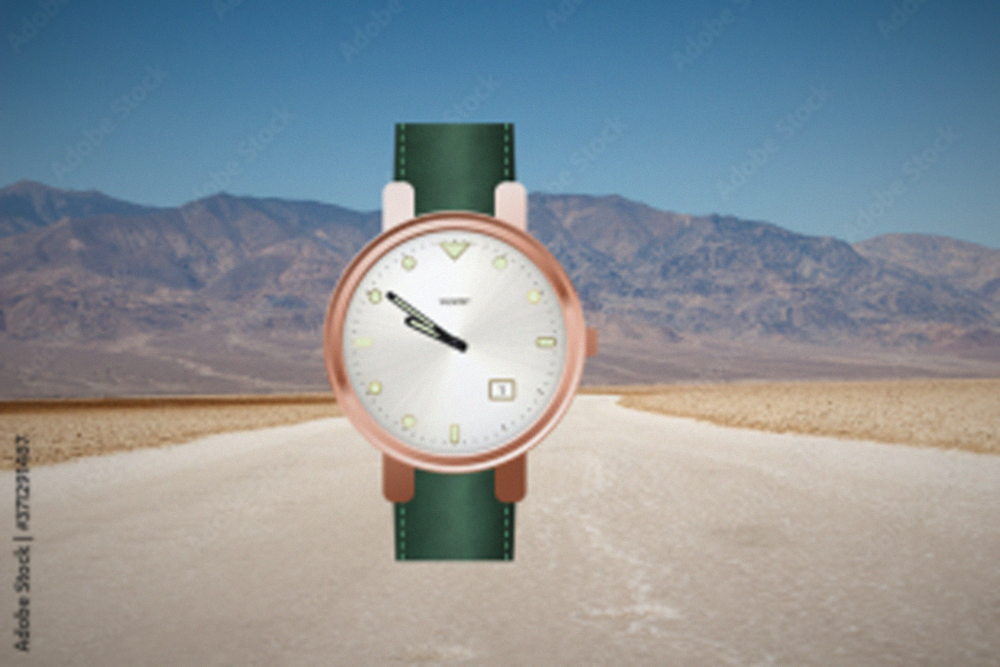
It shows 9h51
